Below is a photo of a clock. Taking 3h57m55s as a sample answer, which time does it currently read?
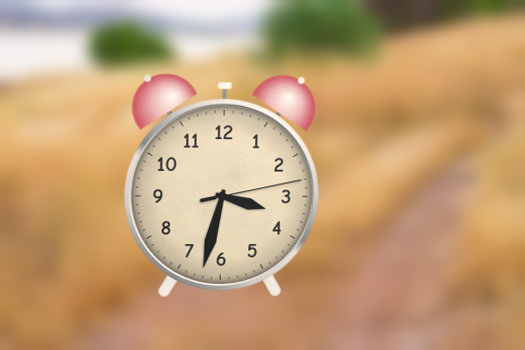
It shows 3h32m13s
